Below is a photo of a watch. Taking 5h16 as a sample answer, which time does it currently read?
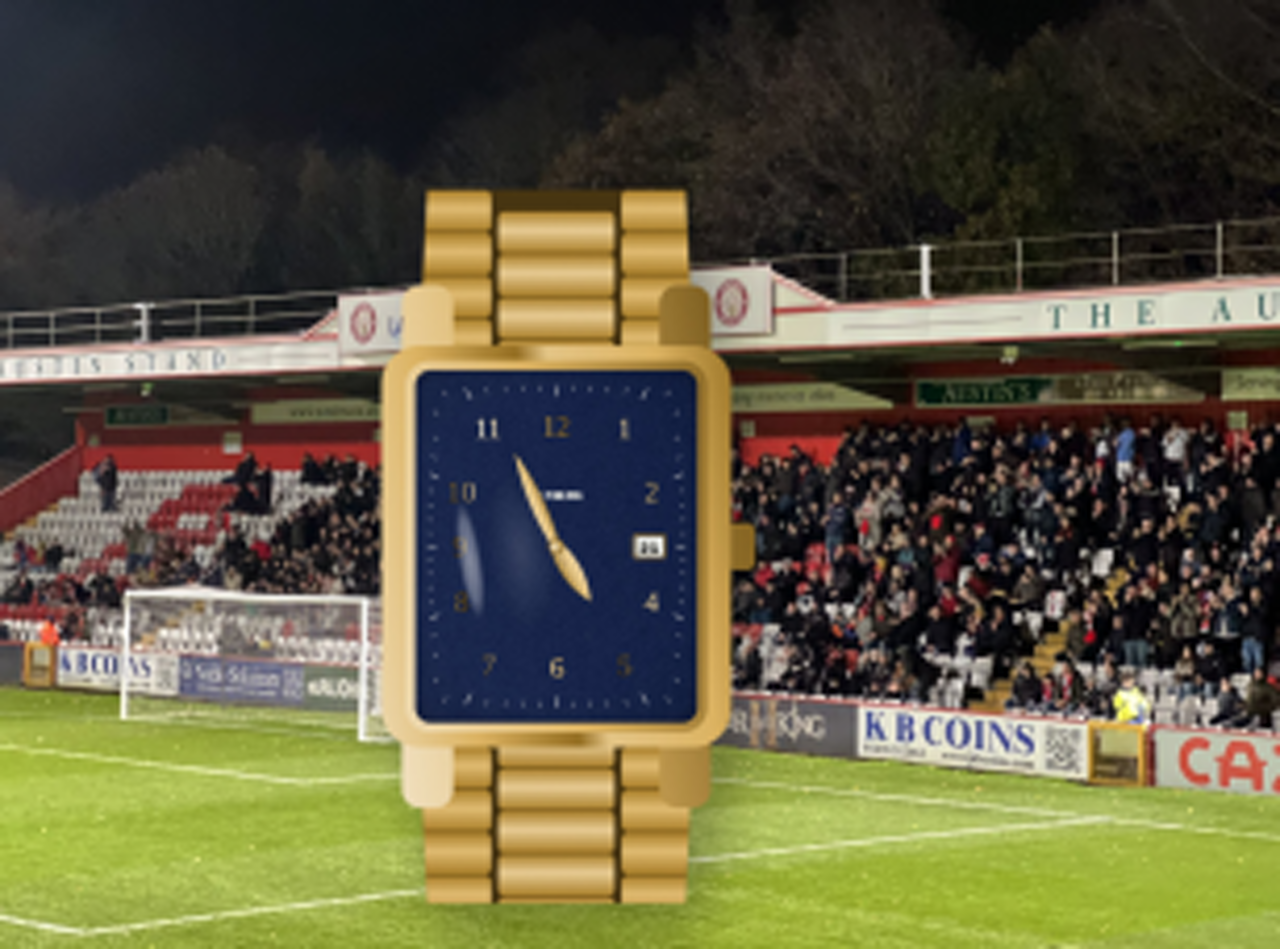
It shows 4h56
